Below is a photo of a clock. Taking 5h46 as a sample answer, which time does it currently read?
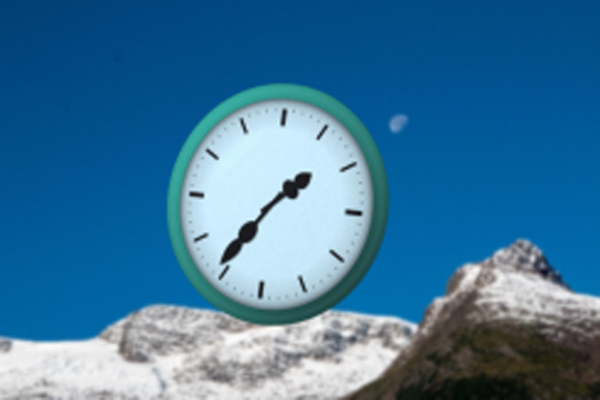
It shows 1h36
